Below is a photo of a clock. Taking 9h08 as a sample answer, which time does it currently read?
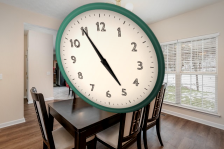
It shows 4h55
